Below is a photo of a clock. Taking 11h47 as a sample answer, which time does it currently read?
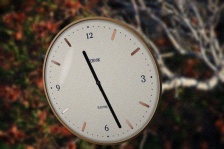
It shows 11h27
